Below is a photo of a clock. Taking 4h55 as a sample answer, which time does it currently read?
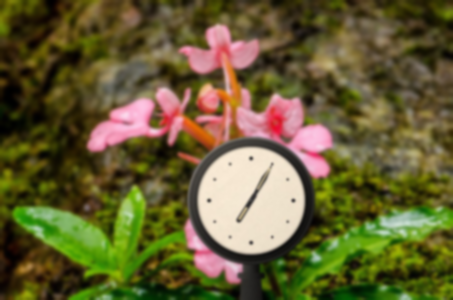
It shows 7h05
